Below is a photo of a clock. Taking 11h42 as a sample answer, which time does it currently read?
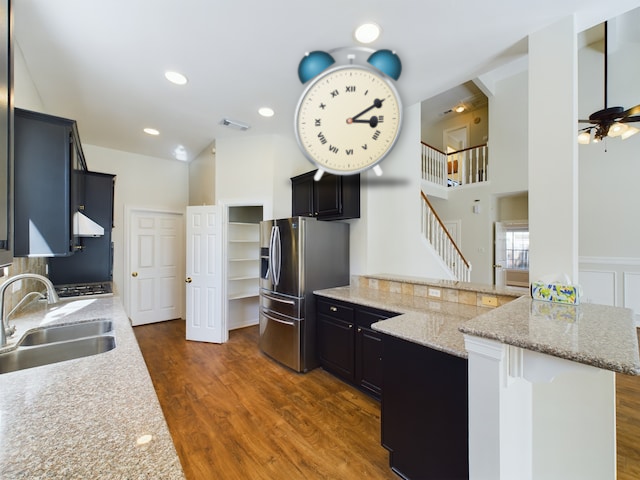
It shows 3h10
